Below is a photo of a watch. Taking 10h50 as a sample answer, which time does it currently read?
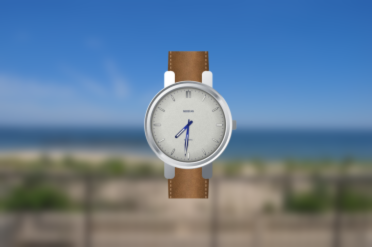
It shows 7h31
